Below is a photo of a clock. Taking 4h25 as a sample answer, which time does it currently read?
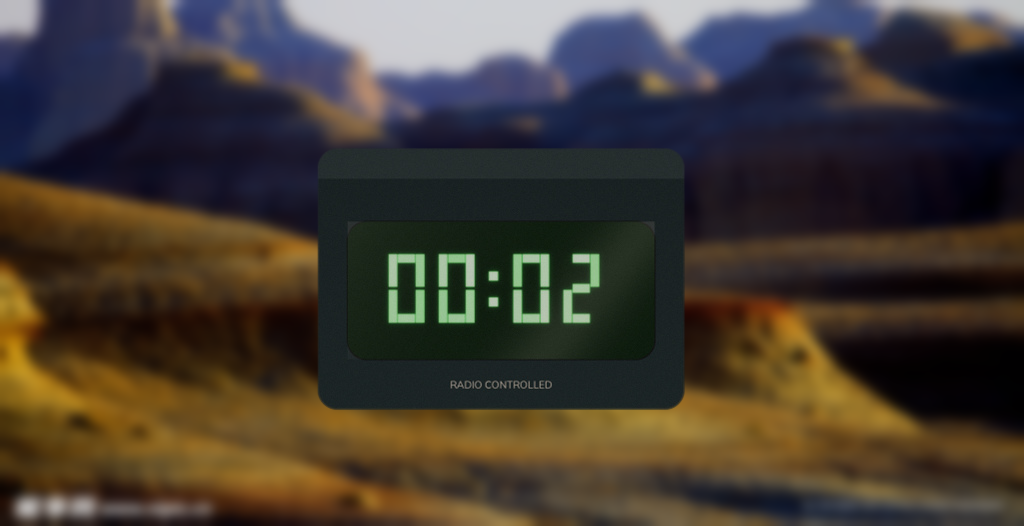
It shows 0h02
